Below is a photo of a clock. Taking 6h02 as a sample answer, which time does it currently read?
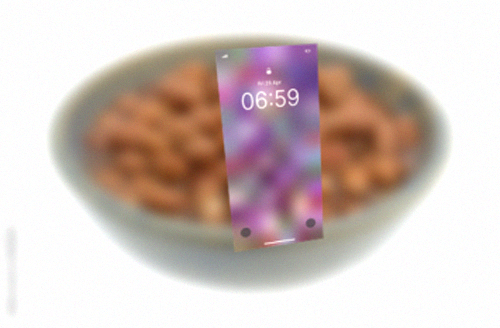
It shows 6h59
